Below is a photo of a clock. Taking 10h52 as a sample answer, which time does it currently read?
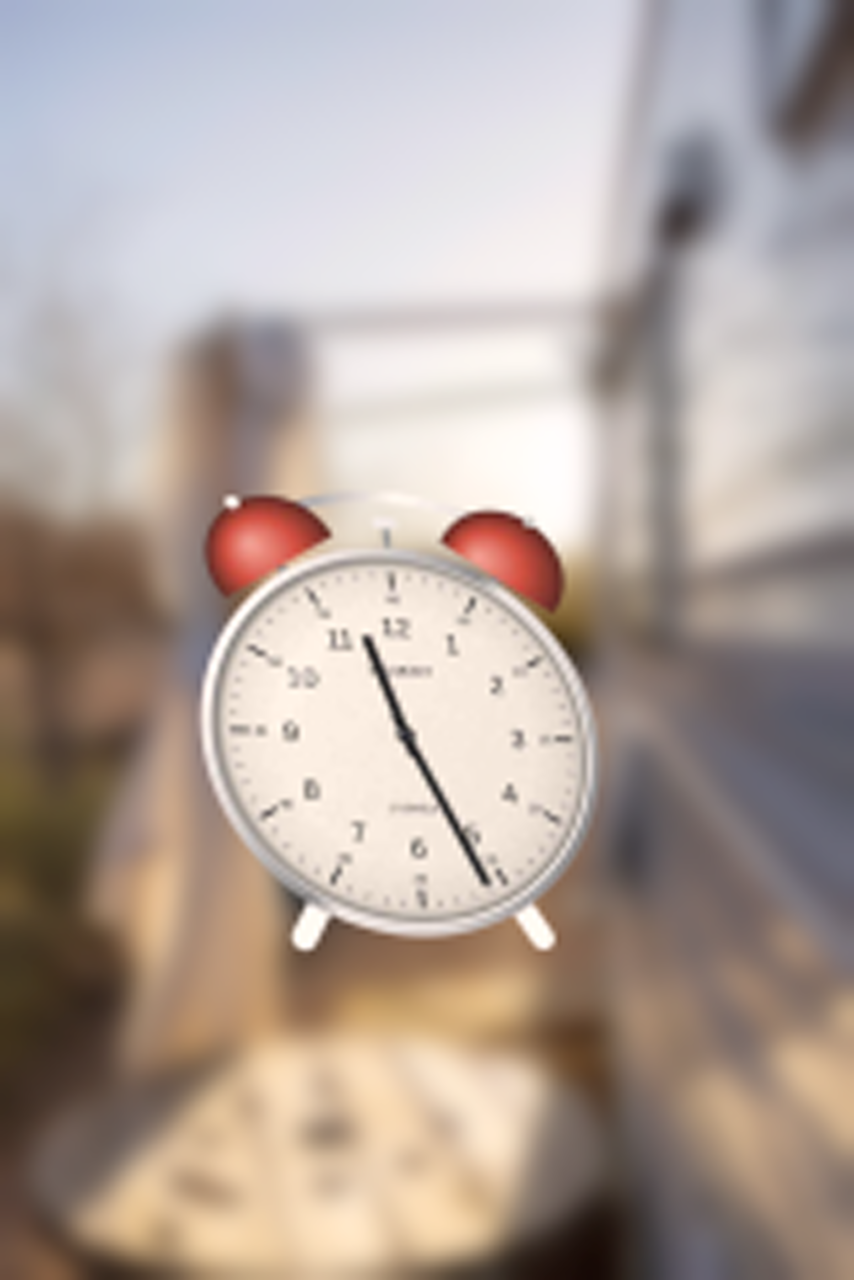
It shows 11h26
